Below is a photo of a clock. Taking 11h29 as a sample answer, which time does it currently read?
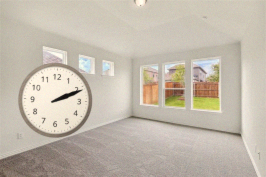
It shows 2h11
